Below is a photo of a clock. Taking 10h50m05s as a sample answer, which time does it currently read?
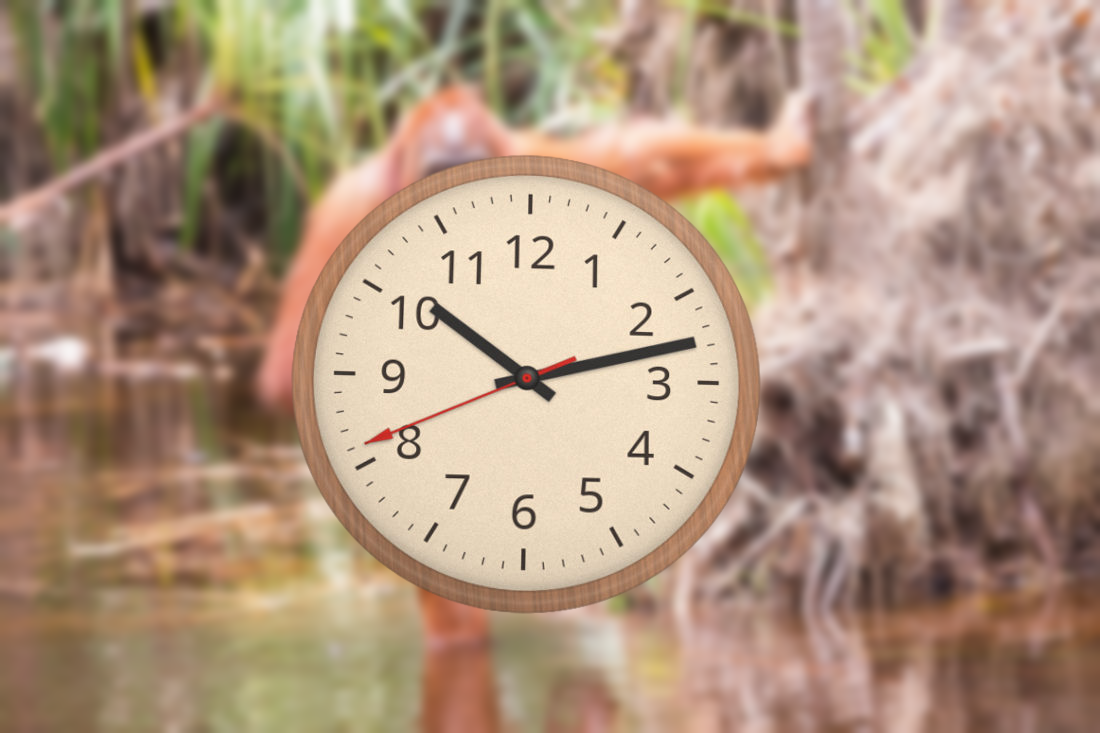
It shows 10h12m41s
